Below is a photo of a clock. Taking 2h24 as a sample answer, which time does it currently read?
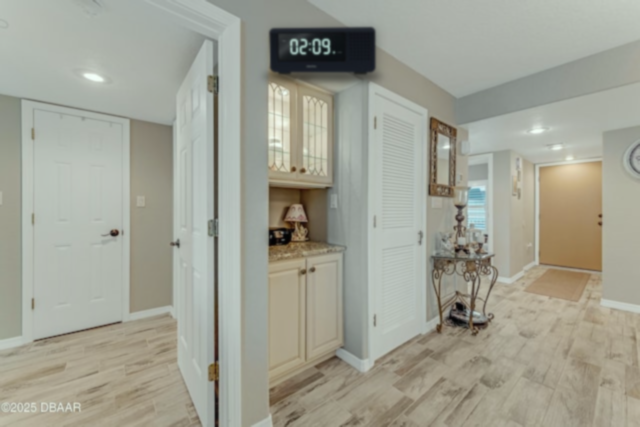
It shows 2h09
